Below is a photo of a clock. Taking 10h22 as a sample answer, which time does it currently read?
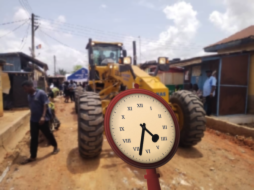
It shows 4h33
